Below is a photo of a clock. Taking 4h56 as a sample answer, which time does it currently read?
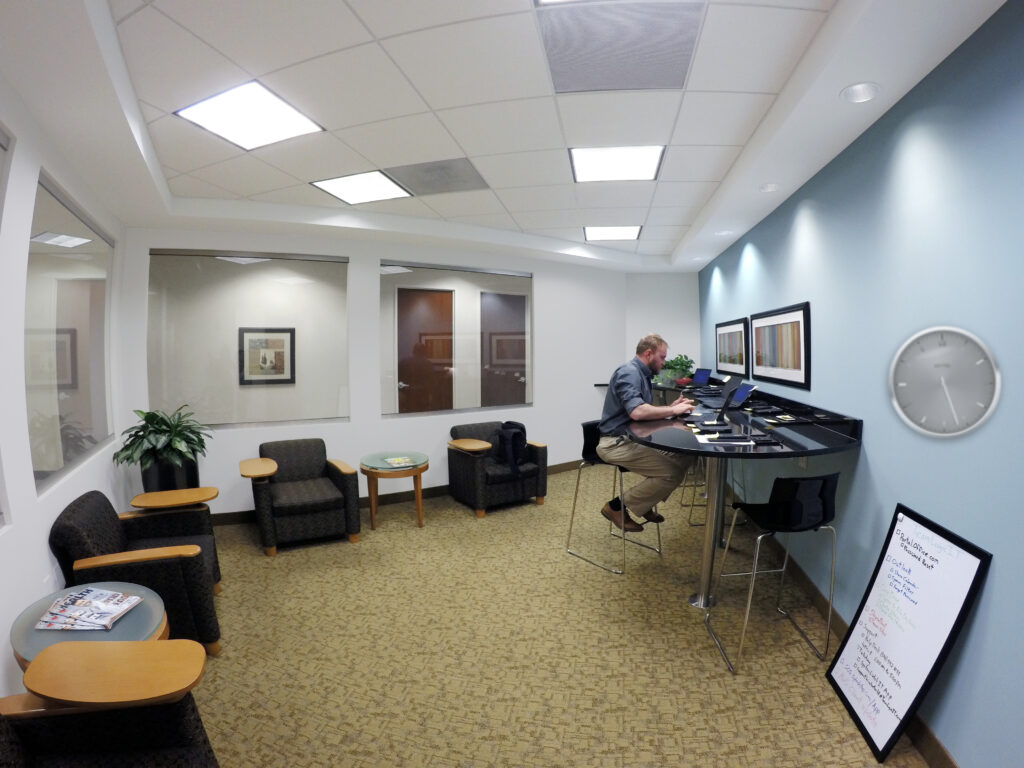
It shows 5h27
